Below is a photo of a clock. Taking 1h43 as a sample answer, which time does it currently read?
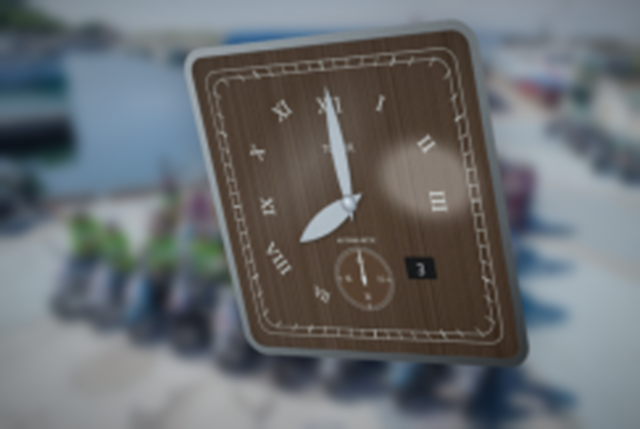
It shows 8h00
